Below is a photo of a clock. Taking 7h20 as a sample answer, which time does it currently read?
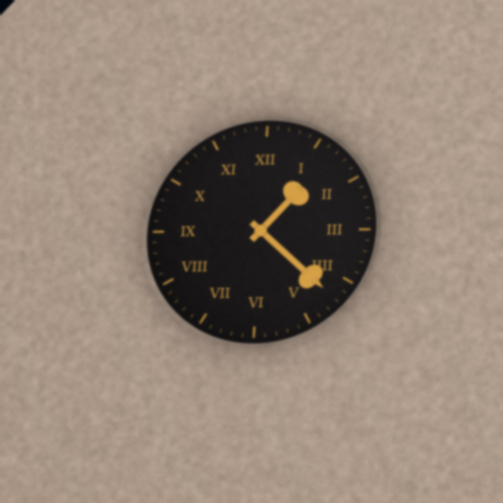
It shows 1h22
